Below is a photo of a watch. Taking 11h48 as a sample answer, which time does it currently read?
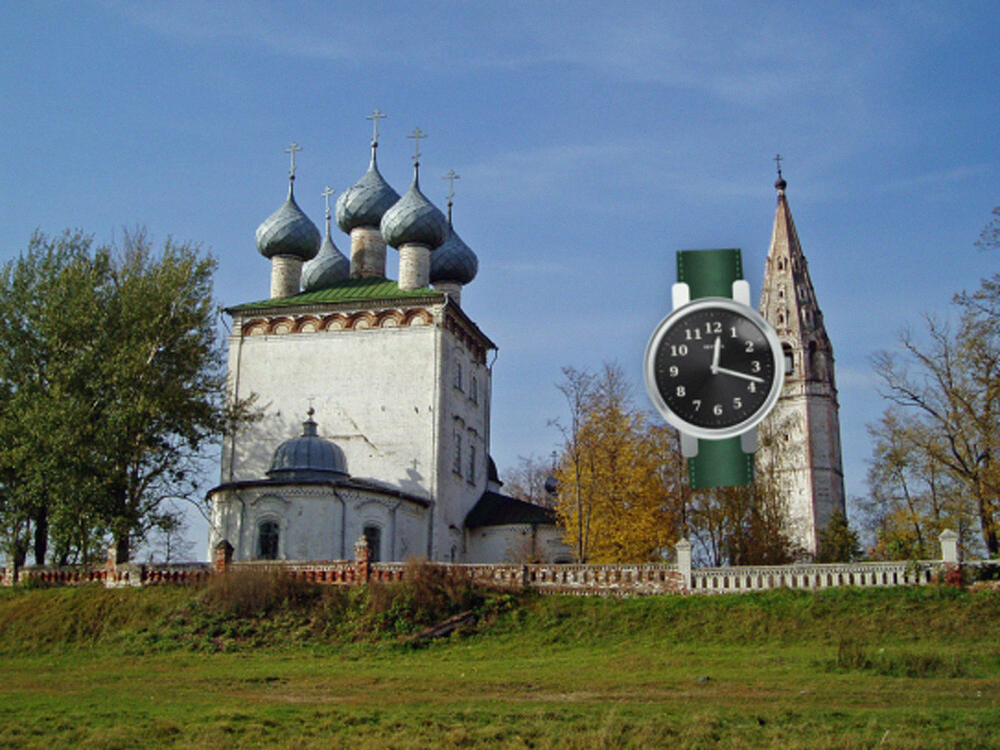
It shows 12h18
